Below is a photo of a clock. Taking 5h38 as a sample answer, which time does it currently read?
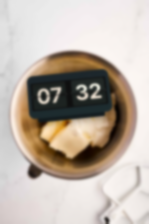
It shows 7h32
